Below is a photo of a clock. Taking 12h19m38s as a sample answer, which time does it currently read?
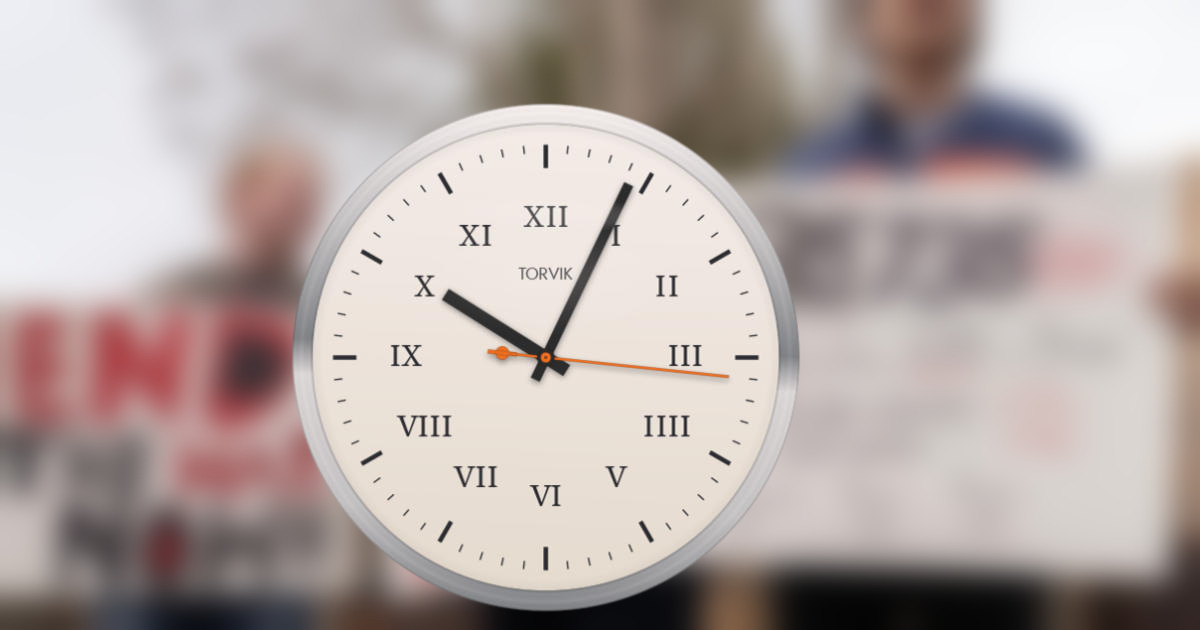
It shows 10h04m16s
